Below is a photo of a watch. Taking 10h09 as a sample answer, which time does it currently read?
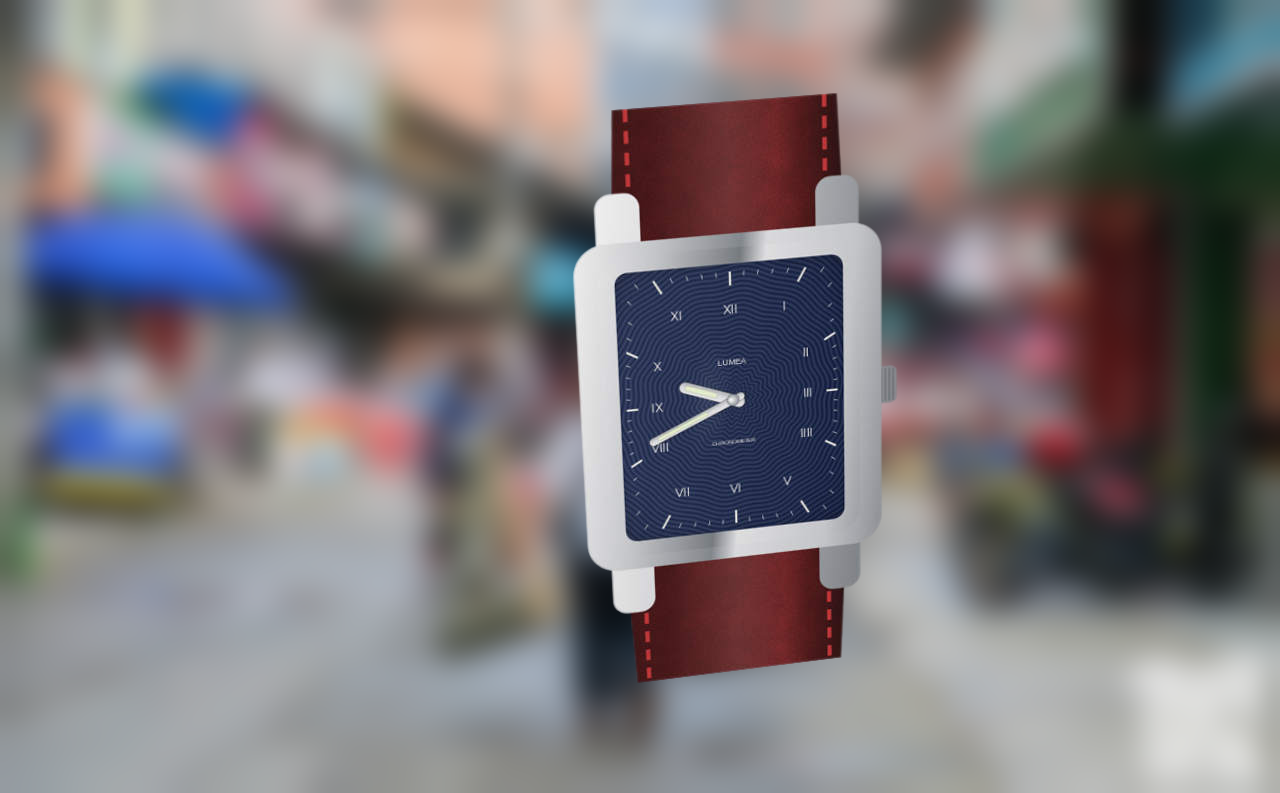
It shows 9h41
